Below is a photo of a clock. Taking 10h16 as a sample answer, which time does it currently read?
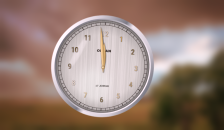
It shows 11h59
